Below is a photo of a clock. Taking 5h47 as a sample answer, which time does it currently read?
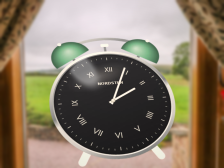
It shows 2h04
